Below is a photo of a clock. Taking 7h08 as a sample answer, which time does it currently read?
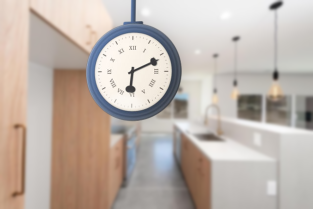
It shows 6h11
